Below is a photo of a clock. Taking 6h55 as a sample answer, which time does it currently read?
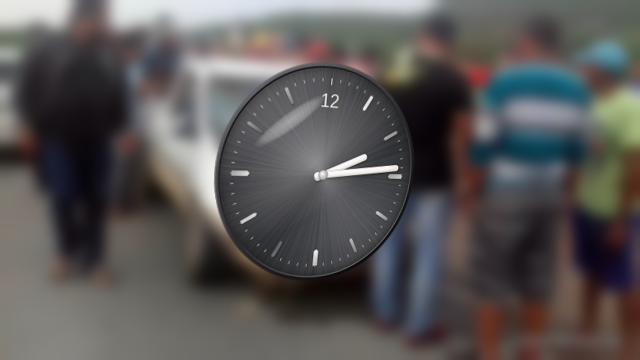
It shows 2h14
